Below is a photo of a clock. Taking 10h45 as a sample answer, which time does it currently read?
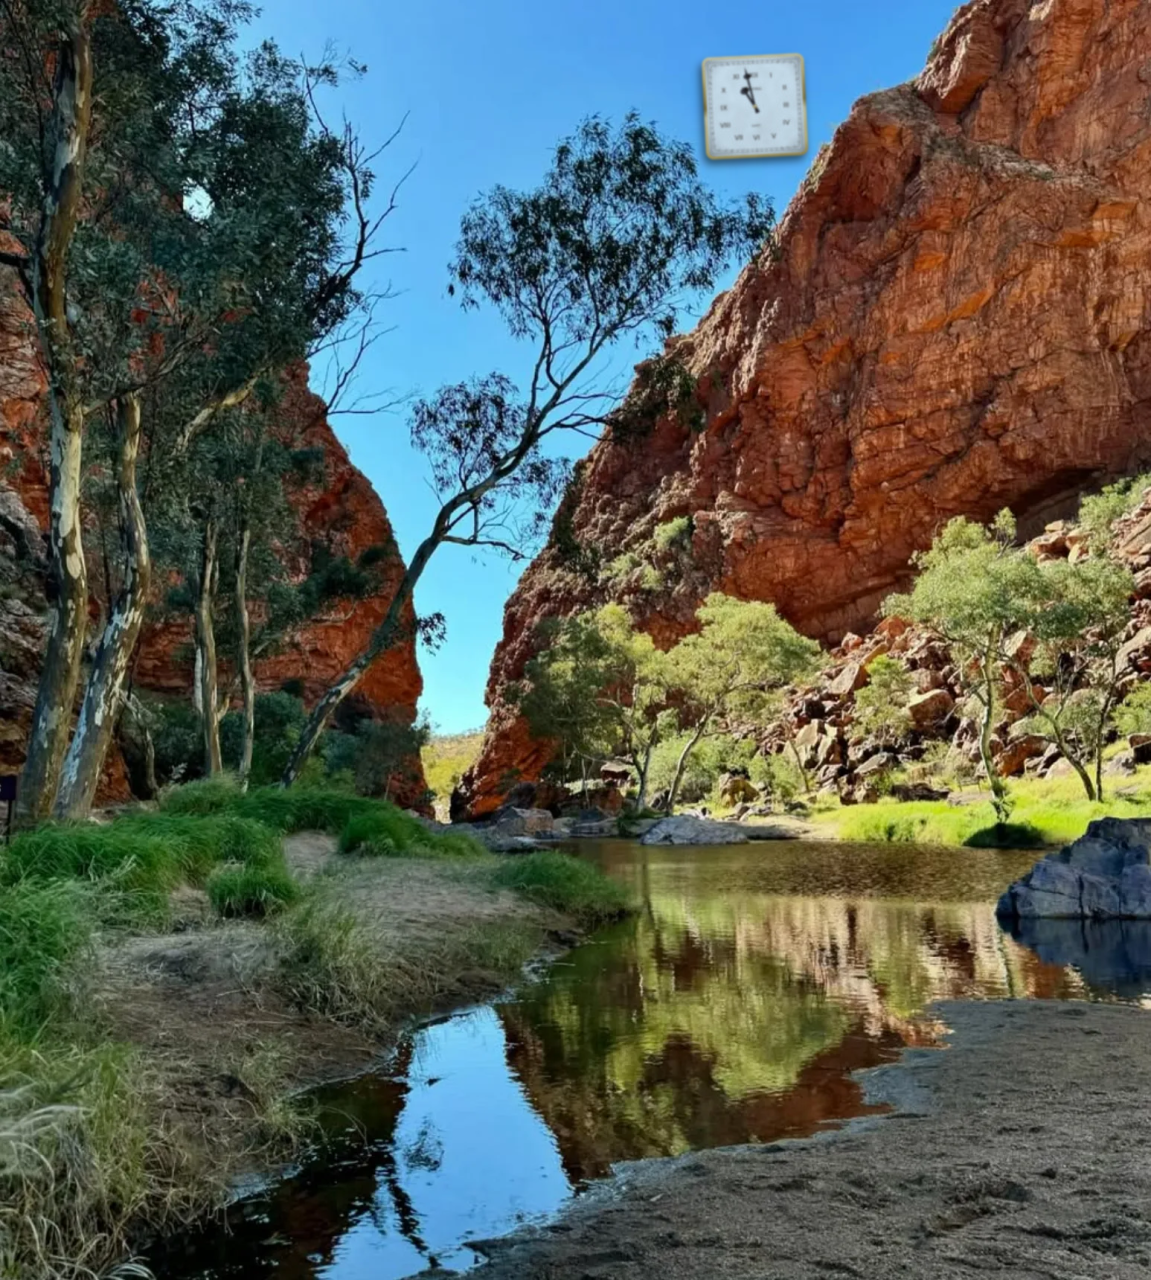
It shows 10h58
